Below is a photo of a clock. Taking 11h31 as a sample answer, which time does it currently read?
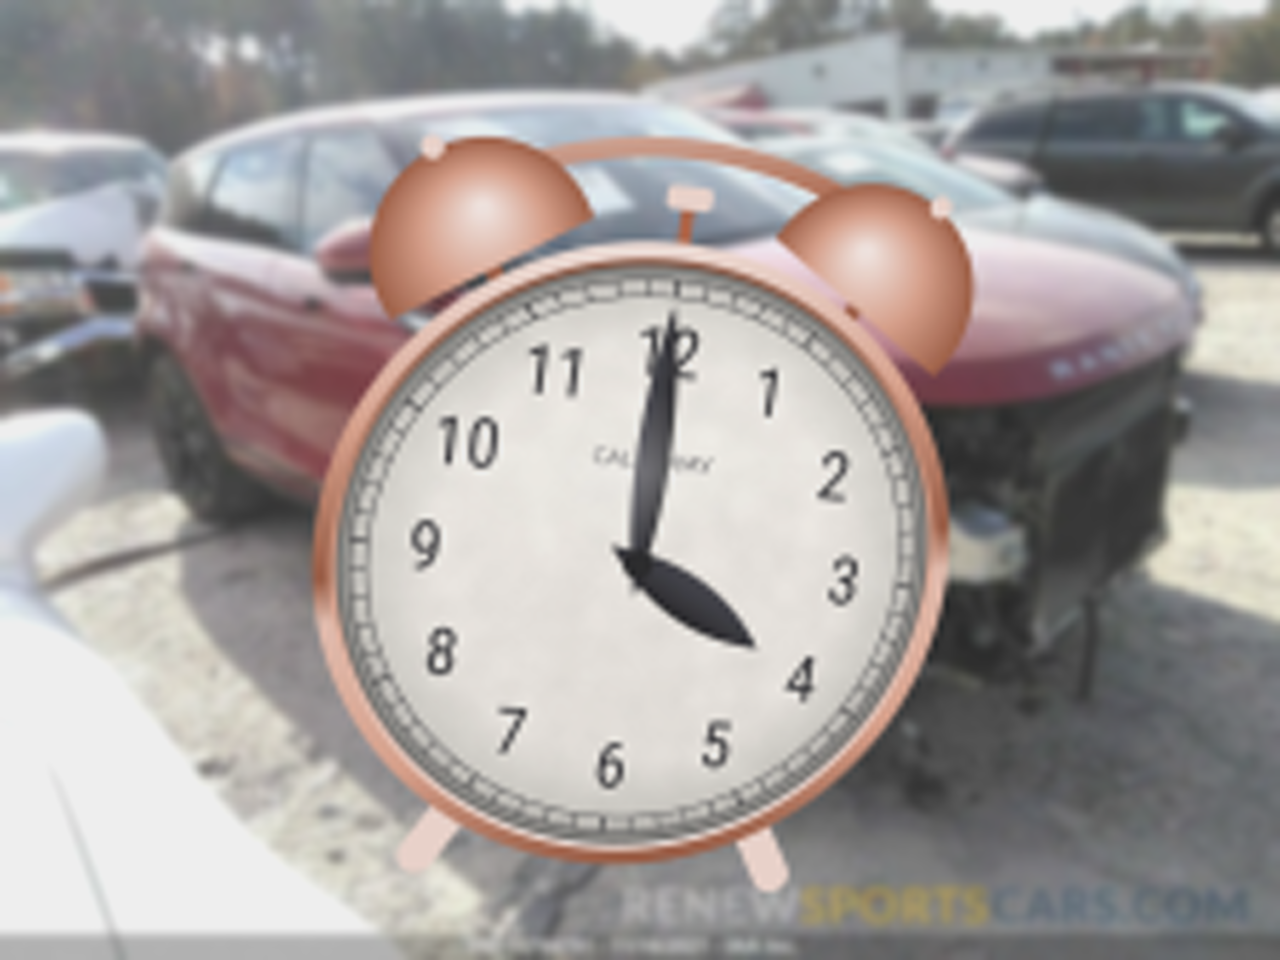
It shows 4h00
